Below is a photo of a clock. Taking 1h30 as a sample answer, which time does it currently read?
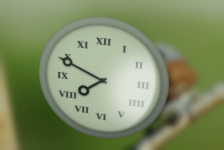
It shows 7h49
